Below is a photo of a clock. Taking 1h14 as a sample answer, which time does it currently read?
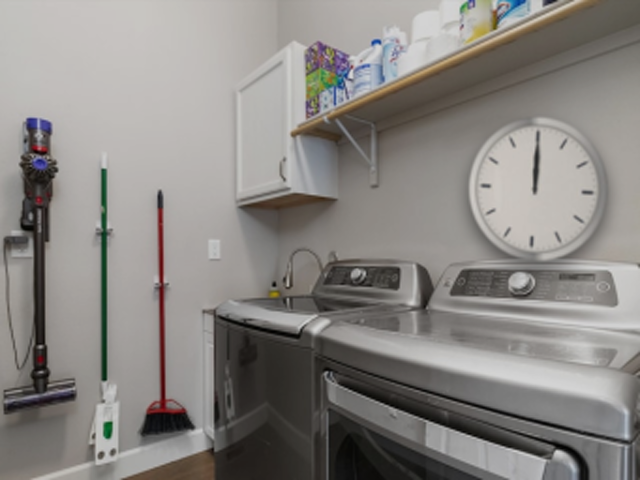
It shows 12h00
